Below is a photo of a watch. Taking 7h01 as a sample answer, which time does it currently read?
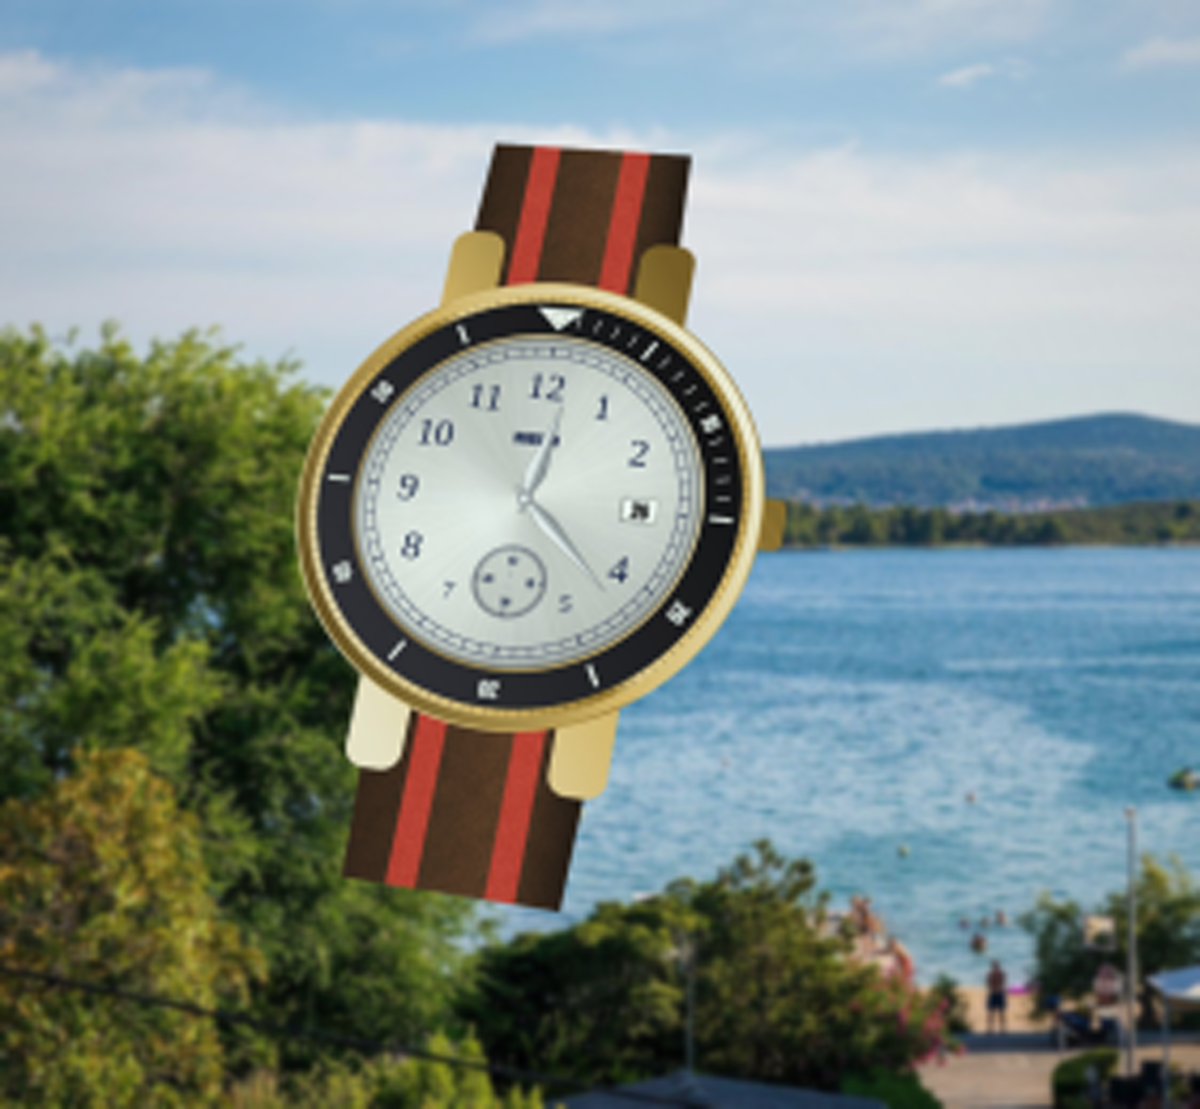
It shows 12h22
